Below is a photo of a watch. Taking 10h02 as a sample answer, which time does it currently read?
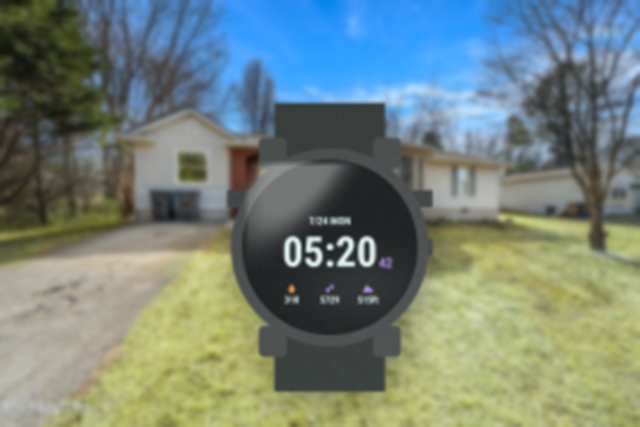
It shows 5h20
